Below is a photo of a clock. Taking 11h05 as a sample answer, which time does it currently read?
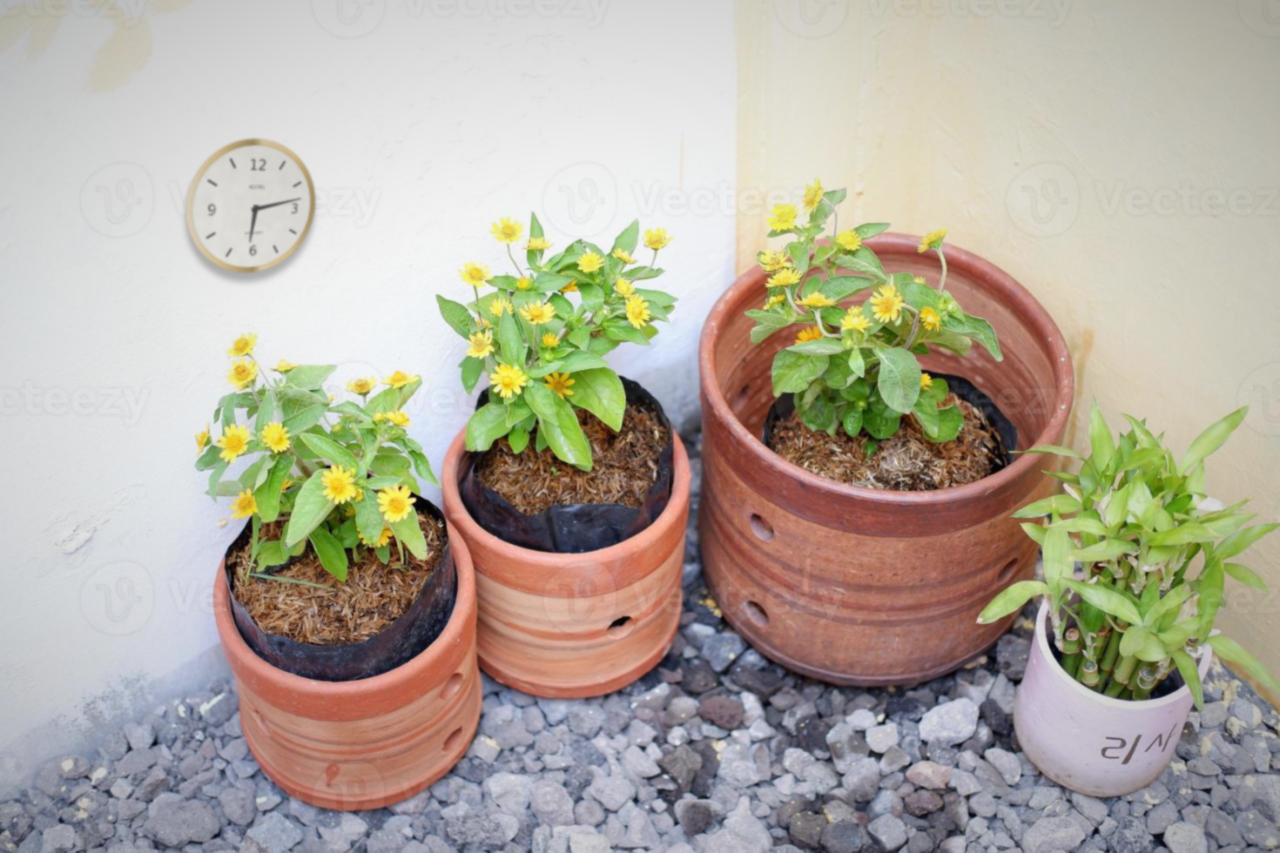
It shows 6h13
